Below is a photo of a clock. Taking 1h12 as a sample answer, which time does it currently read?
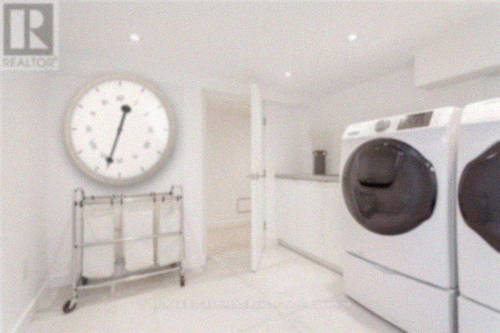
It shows 12h33
